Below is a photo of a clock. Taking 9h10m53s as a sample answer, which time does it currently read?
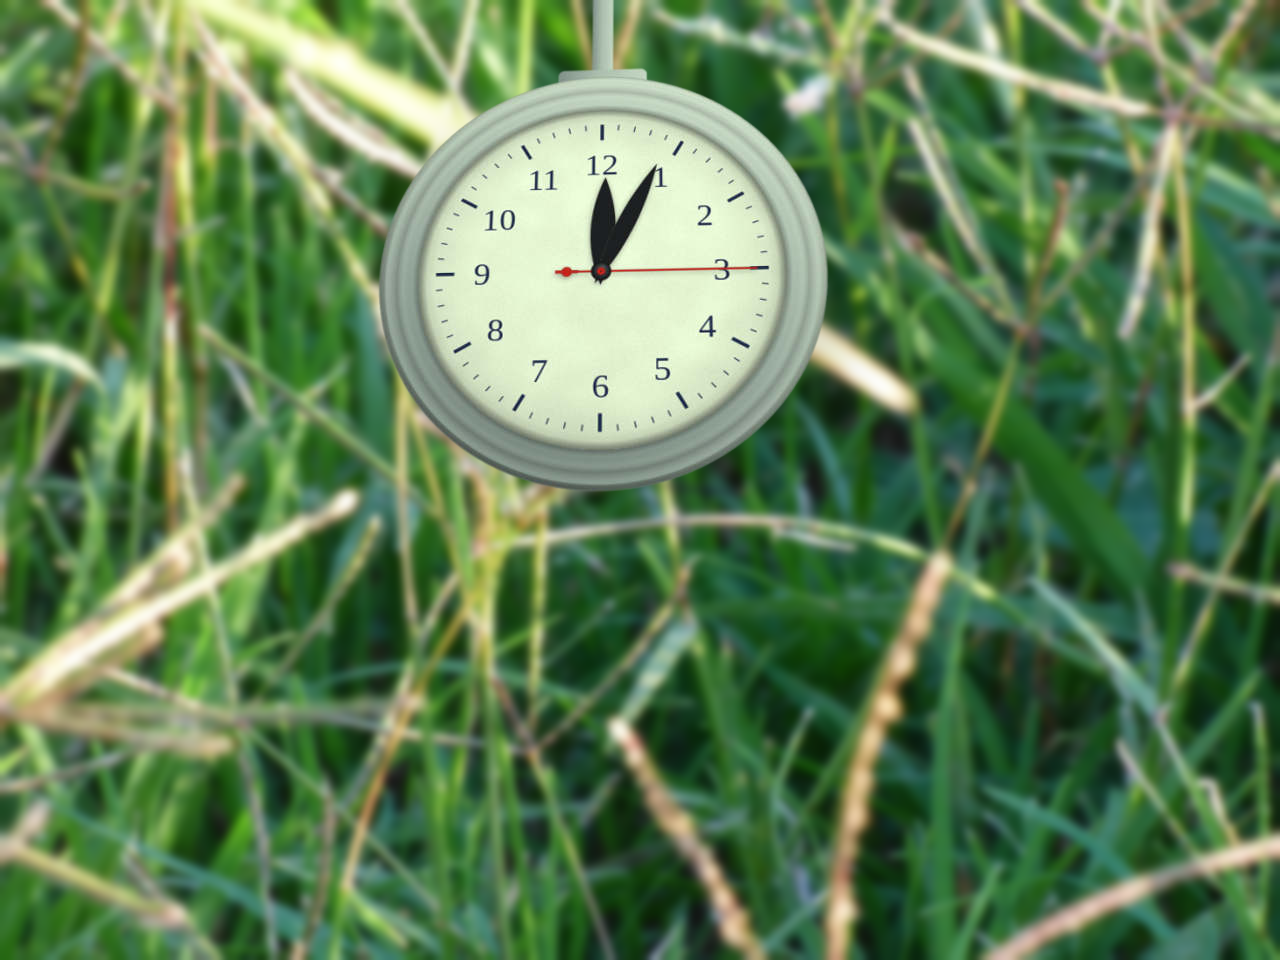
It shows 12h04m15s
